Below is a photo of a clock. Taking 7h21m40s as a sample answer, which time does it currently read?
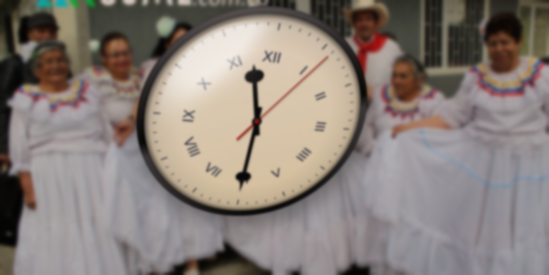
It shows 11h30m06s
